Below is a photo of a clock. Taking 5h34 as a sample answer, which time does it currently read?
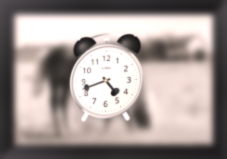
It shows 4h42
